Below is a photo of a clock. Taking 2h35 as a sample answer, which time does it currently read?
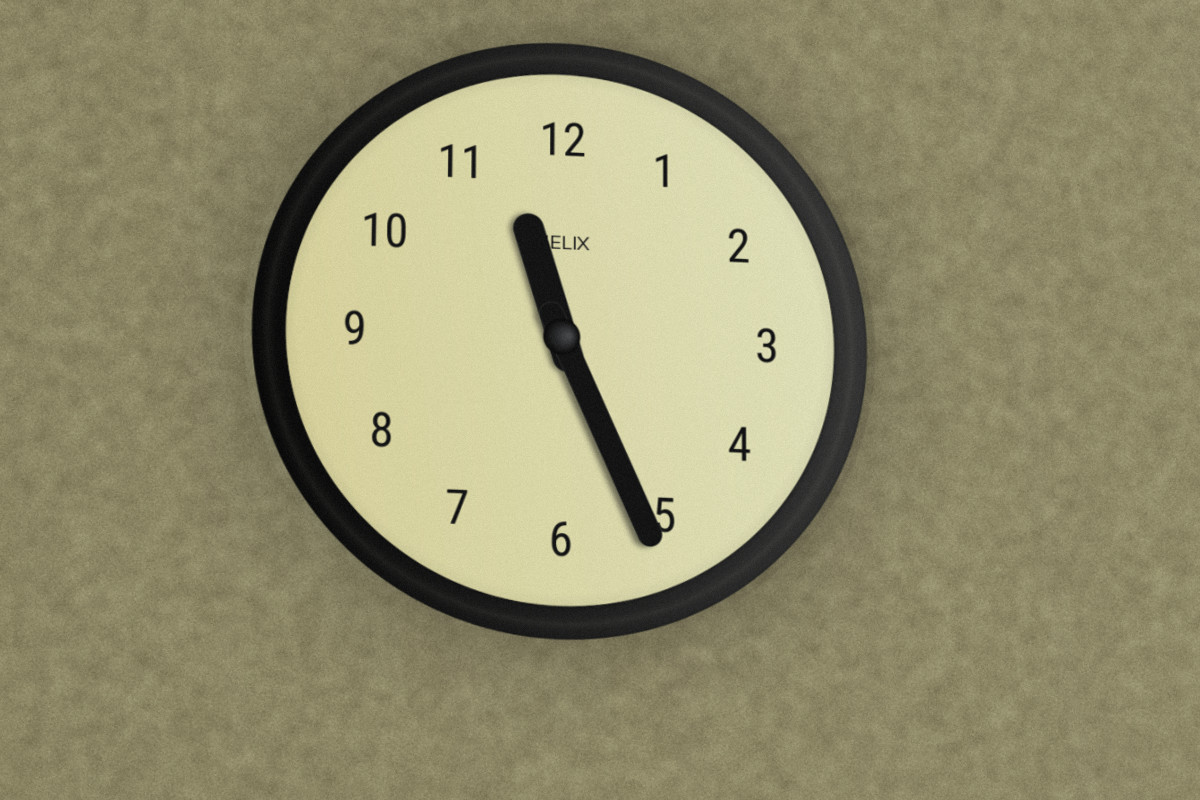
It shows 11h26
